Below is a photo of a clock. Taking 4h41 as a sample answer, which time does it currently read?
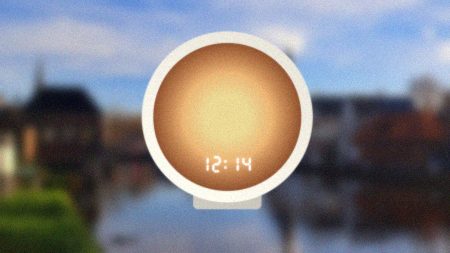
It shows 12h14
